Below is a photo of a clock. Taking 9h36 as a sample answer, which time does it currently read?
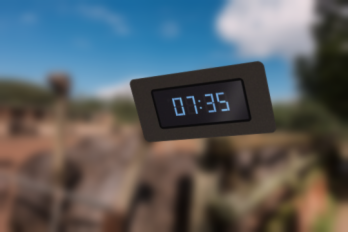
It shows 7h35
